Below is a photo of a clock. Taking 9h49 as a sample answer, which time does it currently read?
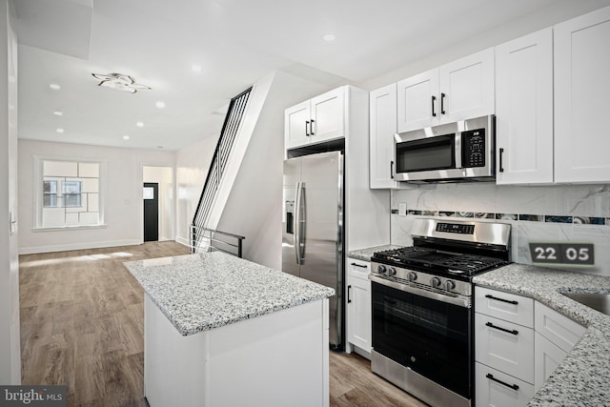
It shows 22h05
